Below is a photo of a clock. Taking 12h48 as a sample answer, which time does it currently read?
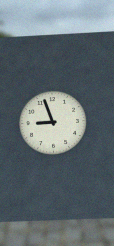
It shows 8h57
